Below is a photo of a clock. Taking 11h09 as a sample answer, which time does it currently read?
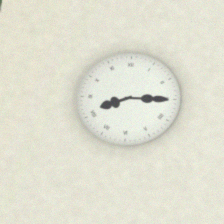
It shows 8h15
